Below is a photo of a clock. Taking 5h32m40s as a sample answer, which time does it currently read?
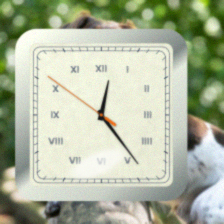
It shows 12h23m51s
